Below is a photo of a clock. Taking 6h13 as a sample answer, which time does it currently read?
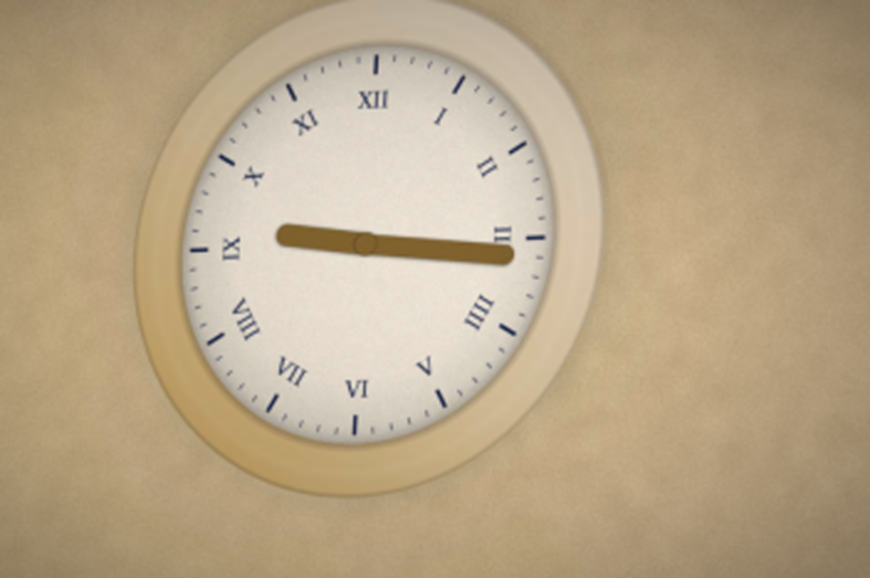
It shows 9h16
